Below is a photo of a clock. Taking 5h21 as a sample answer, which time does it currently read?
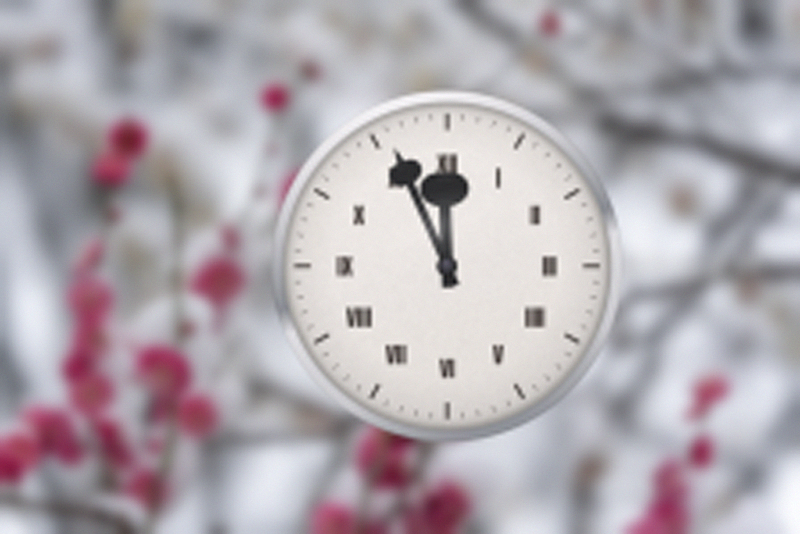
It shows 11h56
